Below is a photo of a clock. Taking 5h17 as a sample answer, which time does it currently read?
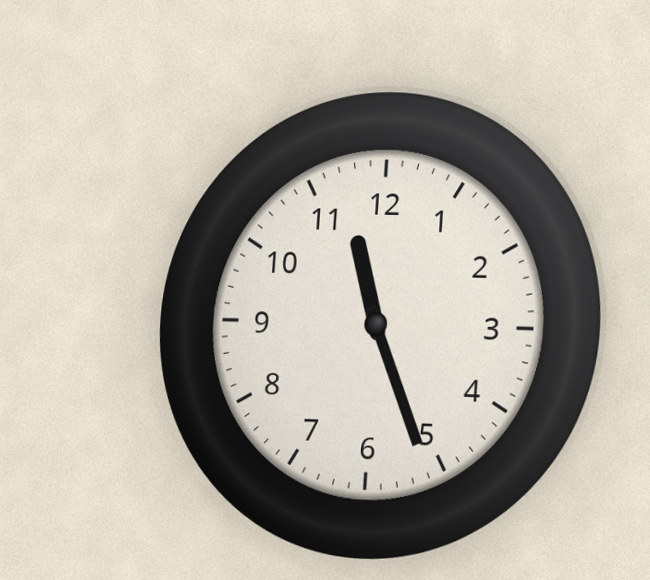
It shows 11h26
